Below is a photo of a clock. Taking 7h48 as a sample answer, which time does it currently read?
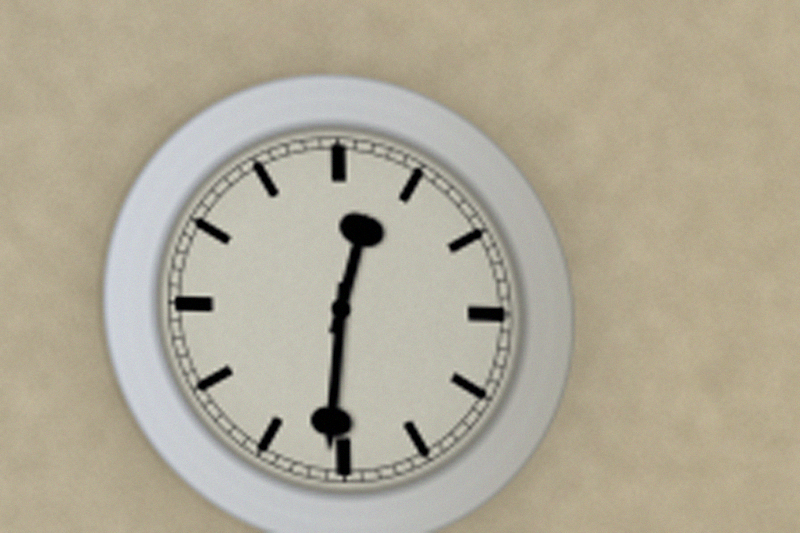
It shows 12h31
